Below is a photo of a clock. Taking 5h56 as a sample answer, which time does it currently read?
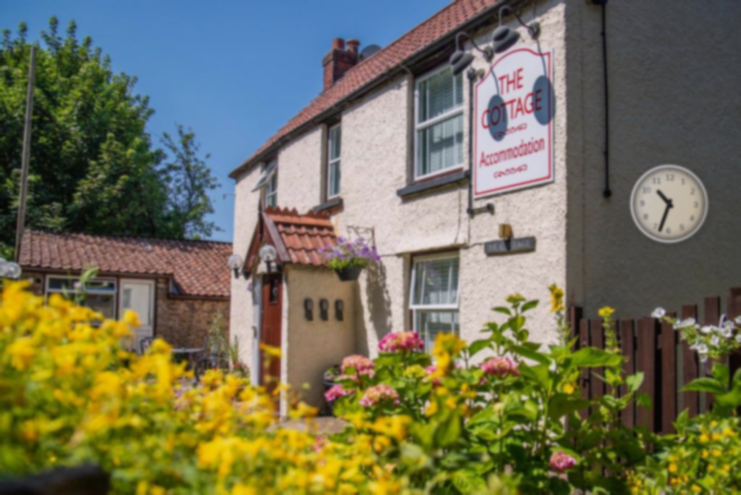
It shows 10h33
